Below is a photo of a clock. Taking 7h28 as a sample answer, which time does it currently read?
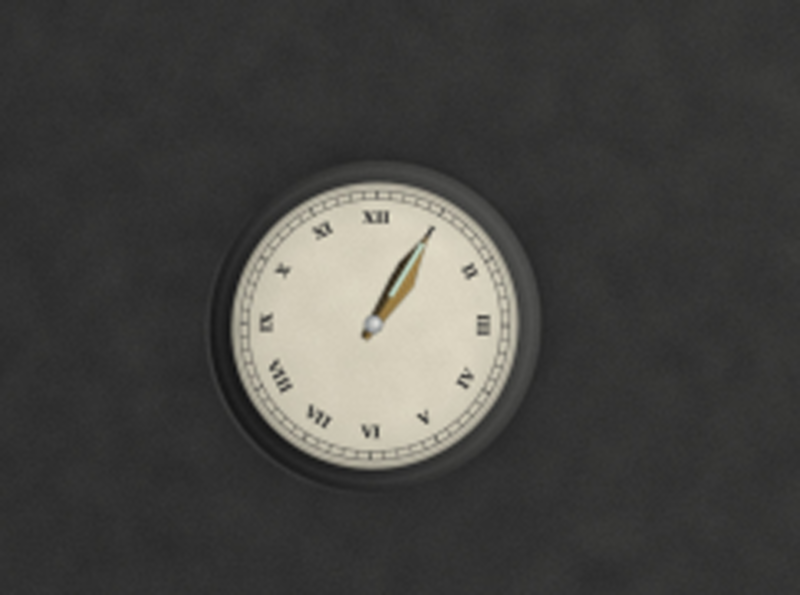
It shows 1h05
